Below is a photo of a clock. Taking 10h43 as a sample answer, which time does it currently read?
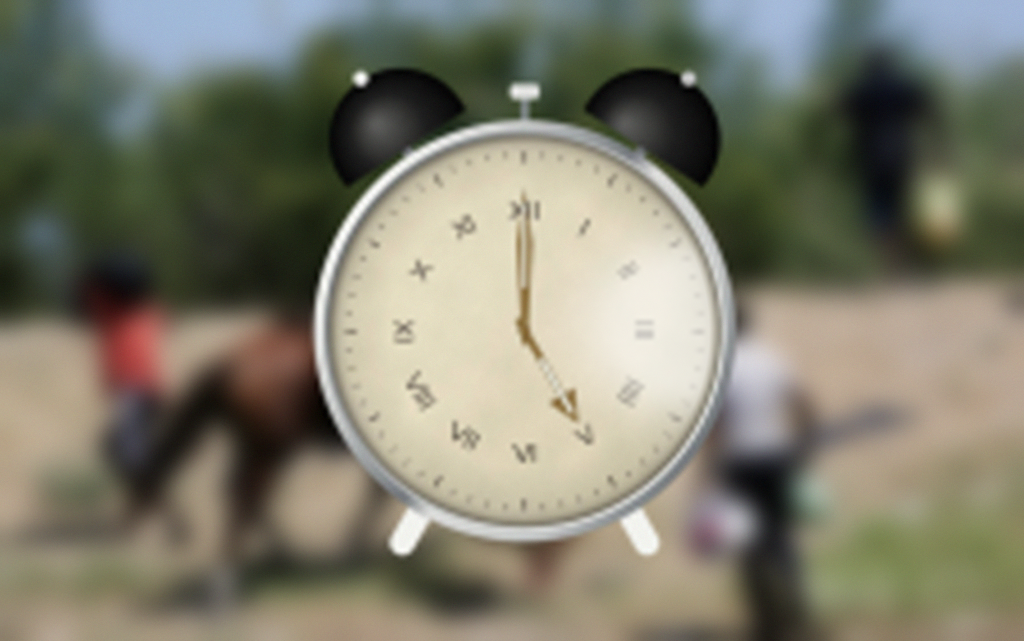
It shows 5h00
